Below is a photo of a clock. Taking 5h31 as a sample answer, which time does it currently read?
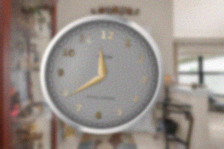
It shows 11h39
